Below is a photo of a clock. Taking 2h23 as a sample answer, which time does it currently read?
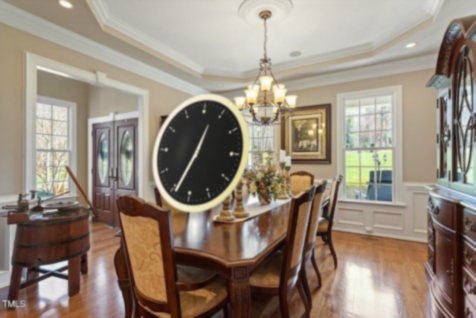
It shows 12h34
